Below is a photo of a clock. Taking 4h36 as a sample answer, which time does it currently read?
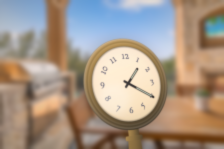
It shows 1h20
